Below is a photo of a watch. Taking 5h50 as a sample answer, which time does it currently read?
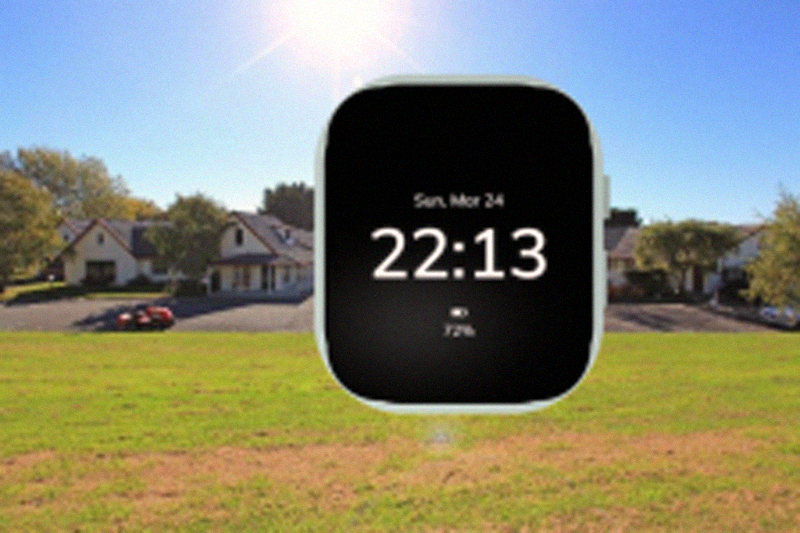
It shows 22h13
